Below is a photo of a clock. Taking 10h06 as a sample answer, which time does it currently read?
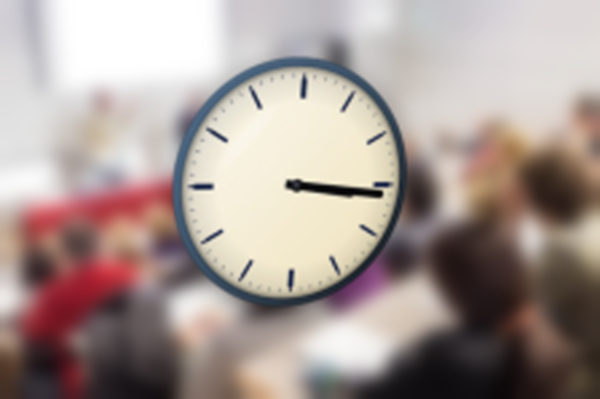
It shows 3h16
